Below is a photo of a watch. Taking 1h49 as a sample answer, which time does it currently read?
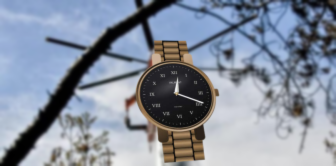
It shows 12h19
